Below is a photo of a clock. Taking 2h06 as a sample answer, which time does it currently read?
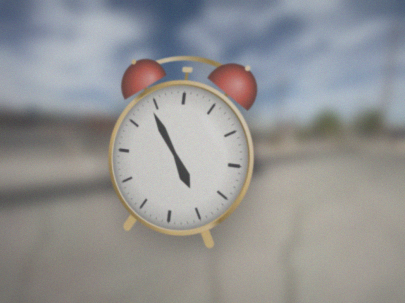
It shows 4h54
